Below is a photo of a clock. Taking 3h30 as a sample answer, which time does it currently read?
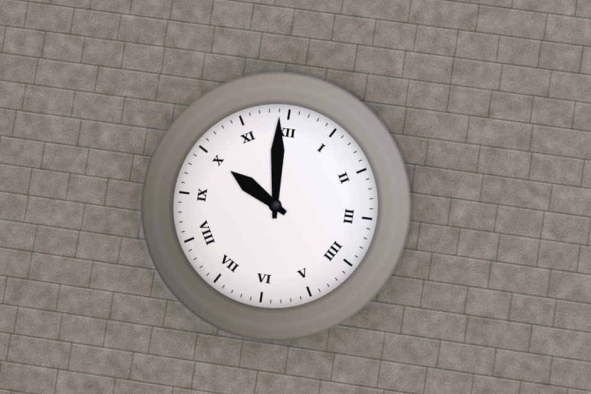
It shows 9h59
